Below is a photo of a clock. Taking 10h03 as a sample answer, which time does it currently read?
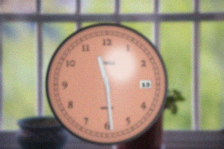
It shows 11h29
